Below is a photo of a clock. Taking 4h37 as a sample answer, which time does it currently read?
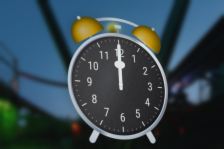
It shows 12h00
